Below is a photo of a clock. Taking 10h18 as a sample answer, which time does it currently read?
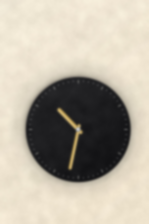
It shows 10h32
